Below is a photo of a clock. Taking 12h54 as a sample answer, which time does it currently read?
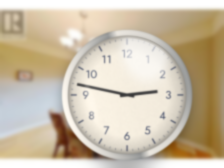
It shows 2h47
